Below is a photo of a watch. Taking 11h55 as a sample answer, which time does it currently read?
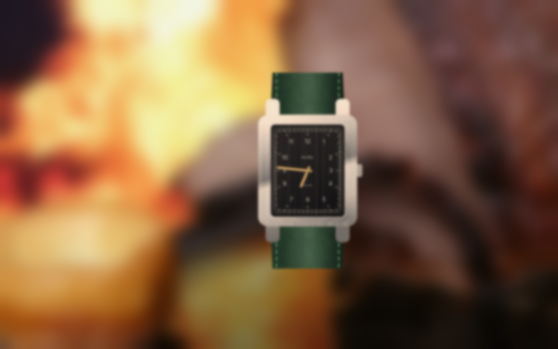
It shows 6h46
